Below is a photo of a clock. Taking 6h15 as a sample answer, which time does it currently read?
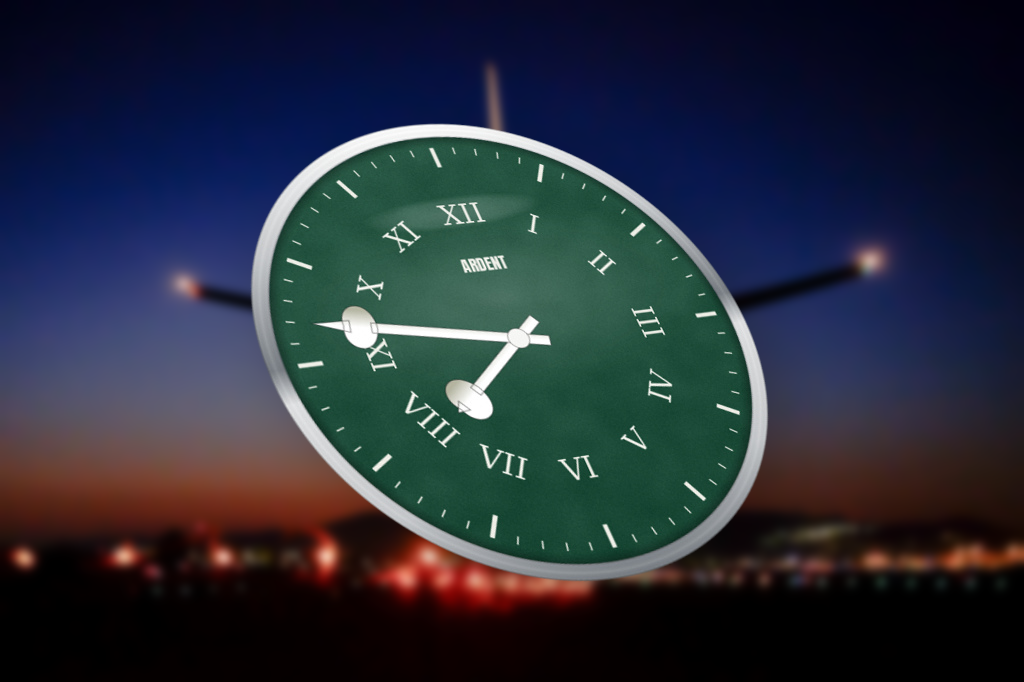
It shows 7h47
